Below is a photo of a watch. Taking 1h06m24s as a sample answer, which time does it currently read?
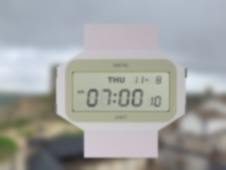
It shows 7h00m10s
